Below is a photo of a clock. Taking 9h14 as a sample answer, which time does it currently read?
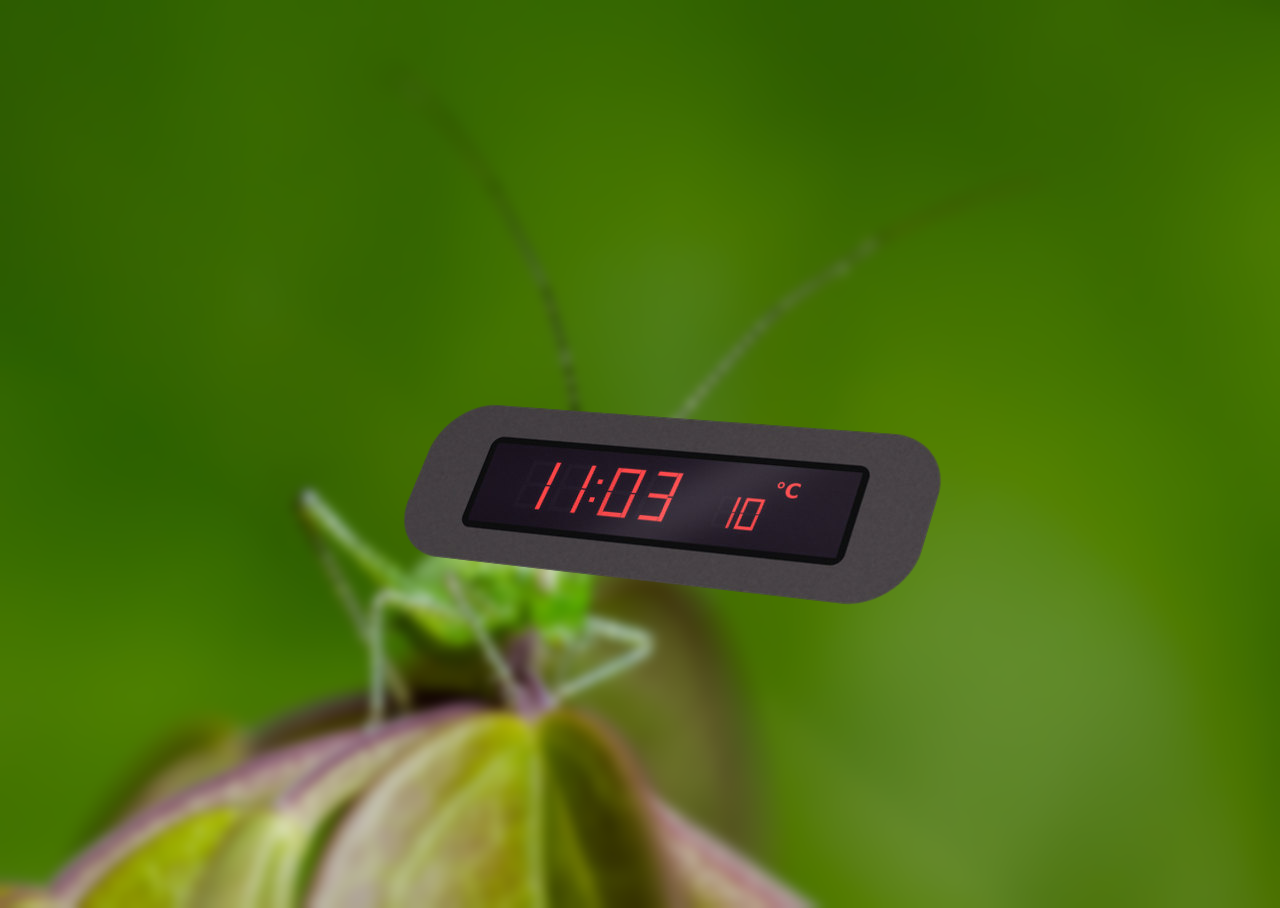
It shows 11h03
